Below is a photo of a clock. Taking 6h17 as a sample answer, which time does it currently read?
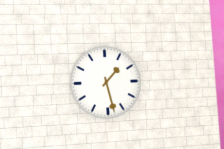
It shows 1h28
